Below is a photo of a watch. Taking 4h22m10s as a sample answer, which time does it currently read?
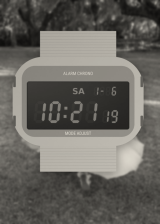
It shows 10h21m19s
